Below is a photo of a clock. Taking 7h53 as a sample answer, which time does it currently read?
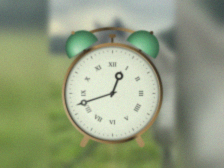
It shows 12h42
